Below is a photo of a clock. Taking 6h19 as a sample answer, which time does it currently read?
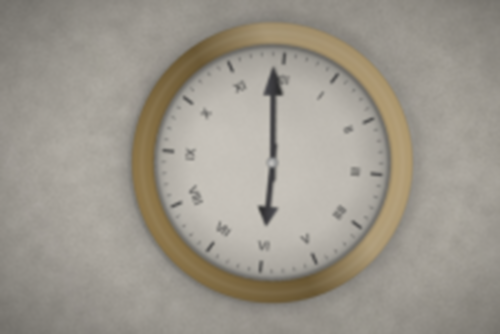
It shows 5h59
